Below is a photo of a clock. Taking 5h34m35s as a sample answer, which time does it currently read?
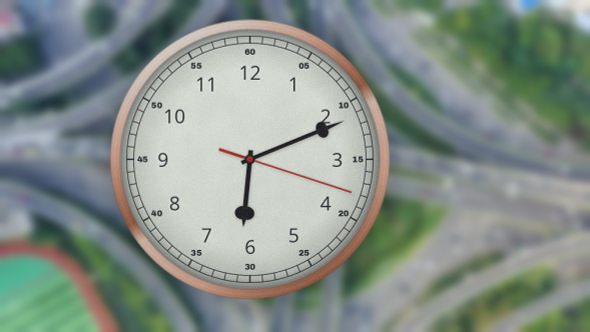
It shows 6h11m18s
